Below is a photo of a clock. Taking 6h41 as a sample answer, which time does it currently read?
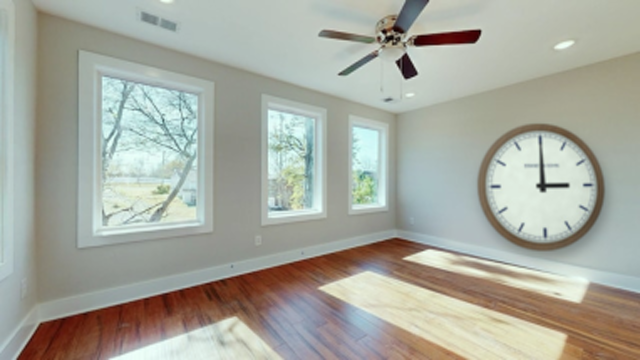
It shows 3h00
